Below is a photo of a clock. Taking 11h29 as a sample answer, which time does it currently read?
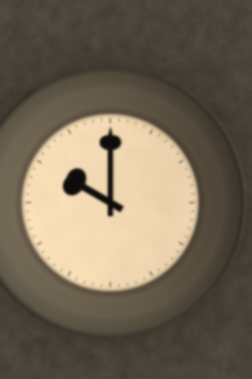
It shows 10h00
